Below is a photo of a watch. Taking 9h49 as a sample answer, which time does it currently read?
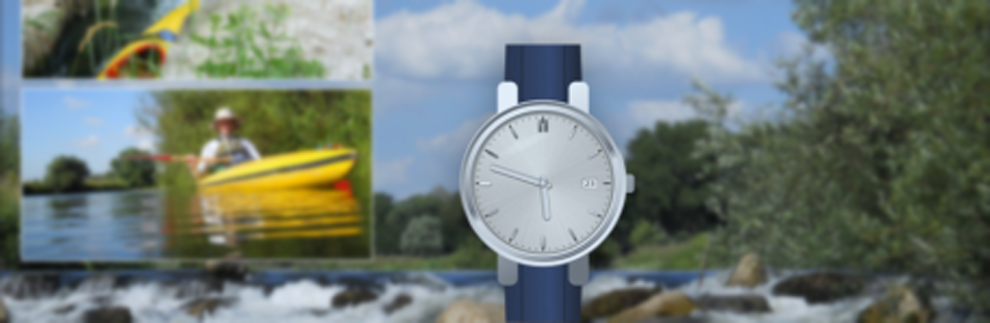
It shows 5h48
